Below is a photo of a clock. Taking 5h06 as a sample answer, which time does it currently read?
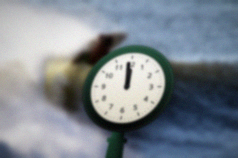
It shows 11h59
